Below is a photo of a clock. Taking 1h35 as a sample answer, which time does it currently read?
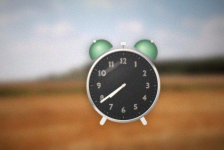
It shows 7h39
